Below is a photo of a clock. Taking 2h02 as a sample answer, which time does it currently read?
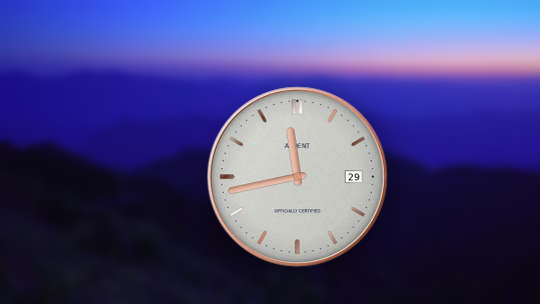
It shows 11h43
